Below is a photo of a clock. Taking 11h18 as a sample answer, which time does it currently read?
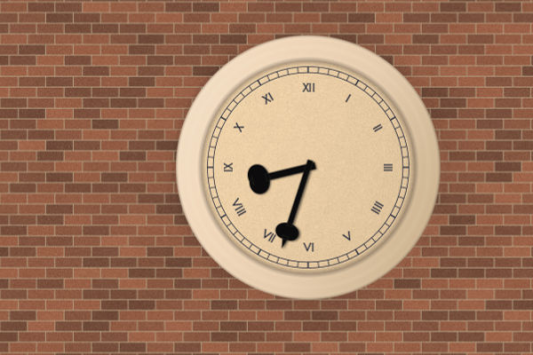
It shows 8h33
